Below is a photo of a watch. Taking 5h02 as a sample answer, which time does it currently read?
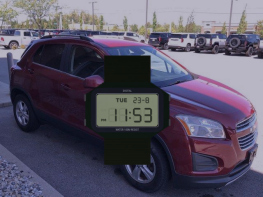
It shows 11h53
